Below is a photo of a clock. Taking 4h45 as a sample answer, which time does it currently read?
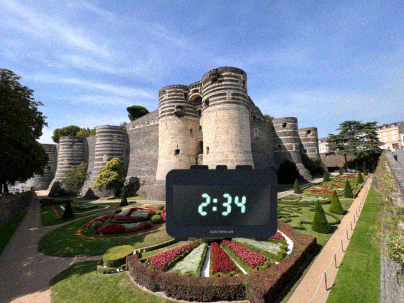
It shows 2h34
